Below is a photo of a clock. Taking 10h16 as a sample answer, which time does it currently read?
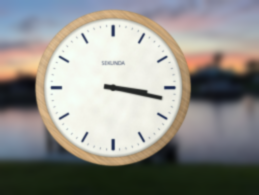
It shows 3h17
